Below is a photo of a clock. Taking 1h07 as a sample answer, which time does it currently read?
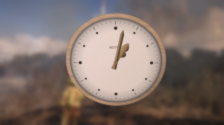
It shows 1h02
